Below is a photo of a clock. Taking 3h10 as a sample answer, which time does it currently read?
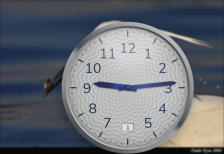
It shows 9h14
